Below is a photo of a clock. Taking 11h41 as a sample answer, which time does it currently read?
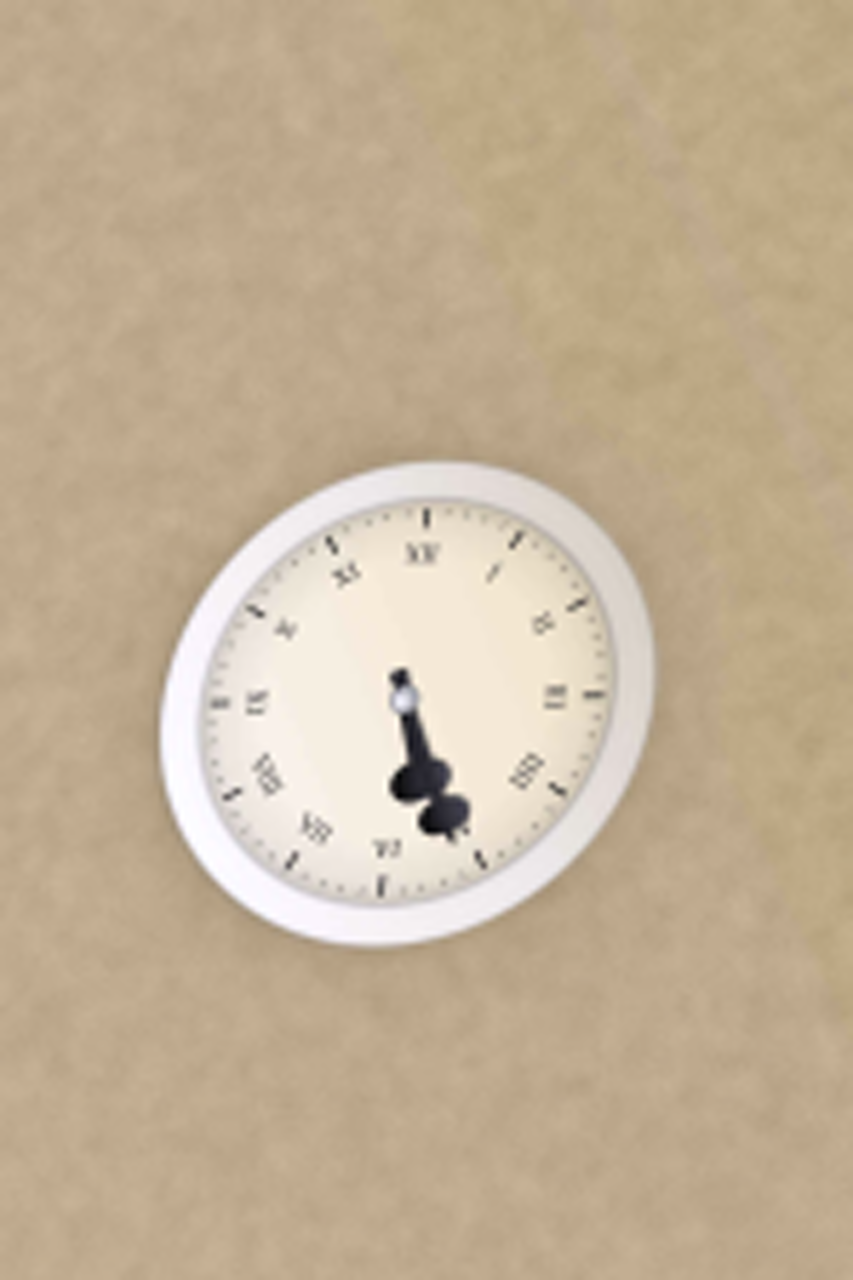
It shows 5h26
